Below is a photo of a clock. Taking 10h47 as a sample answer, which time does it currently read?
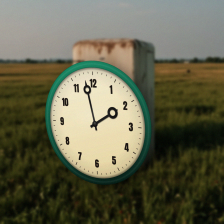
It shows 1h58
